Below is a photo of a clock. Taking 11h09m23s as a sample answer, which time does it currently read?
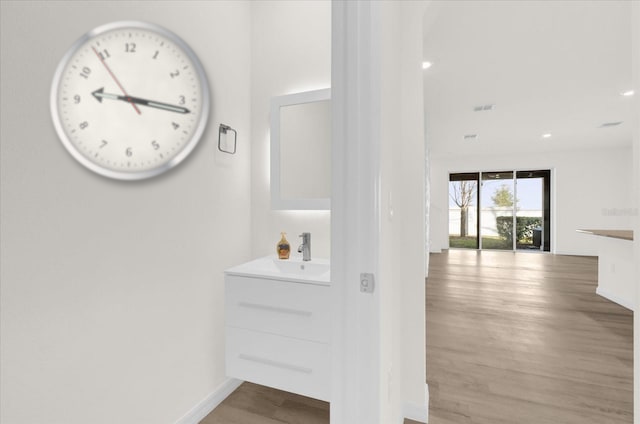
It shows 9h16m54s
